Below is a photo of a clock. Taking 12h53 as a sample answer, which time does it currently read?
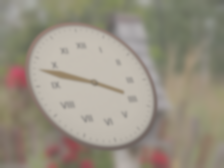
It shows 3h48
